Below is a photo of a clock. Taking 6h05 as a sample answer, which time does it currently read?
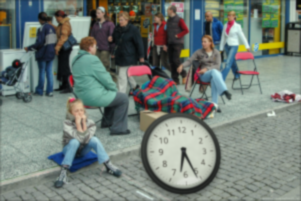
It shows 6h26
